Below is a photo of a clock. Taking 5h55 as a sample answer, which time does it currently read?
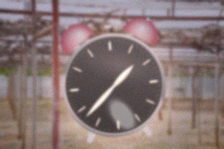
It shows 1h38
